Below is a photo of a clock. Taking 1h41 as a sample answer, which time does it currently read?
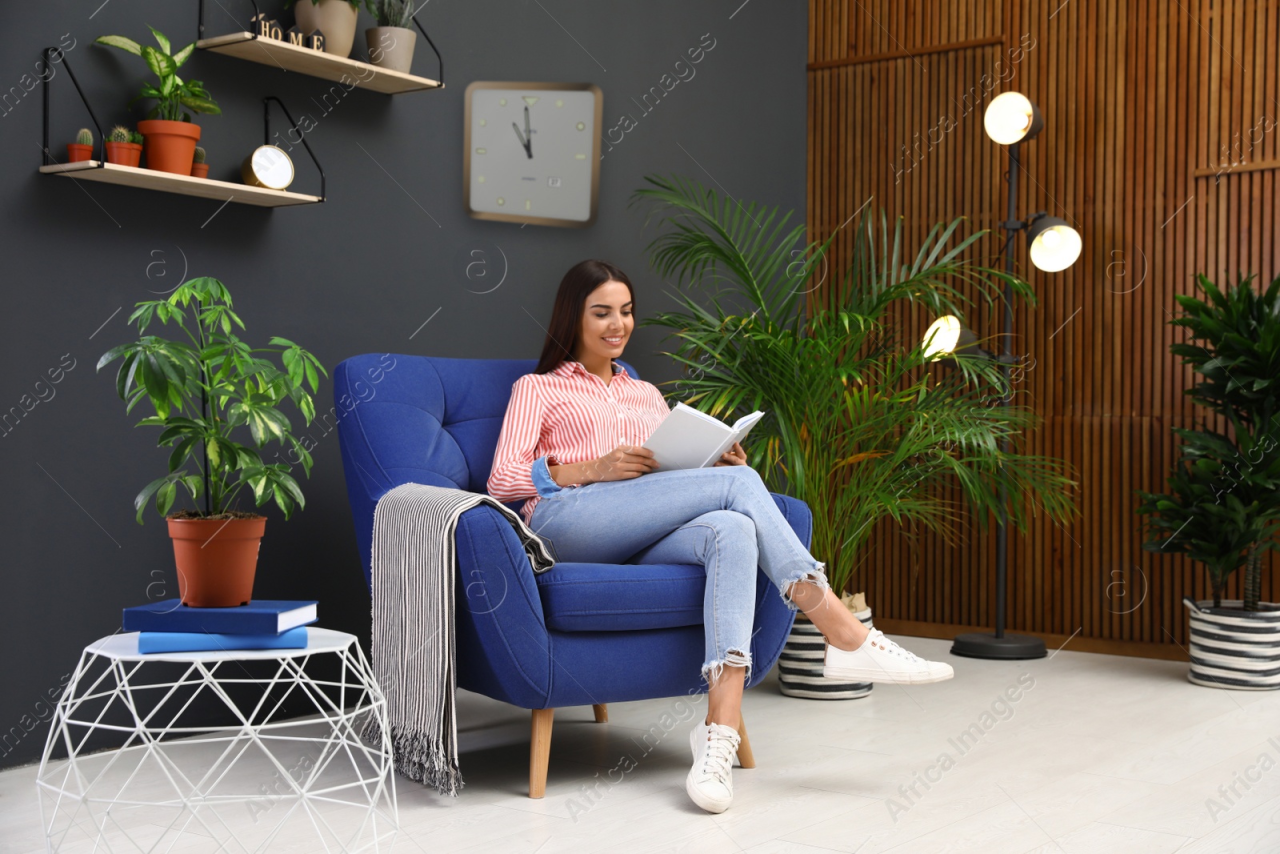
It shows 10h59
